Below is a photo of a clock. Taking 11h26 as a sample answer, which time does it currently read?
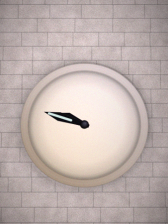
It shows 9h48
